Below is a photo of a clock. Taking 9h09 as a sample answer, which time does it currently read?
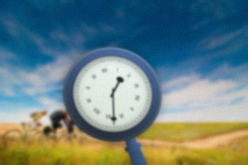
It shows 1h33
